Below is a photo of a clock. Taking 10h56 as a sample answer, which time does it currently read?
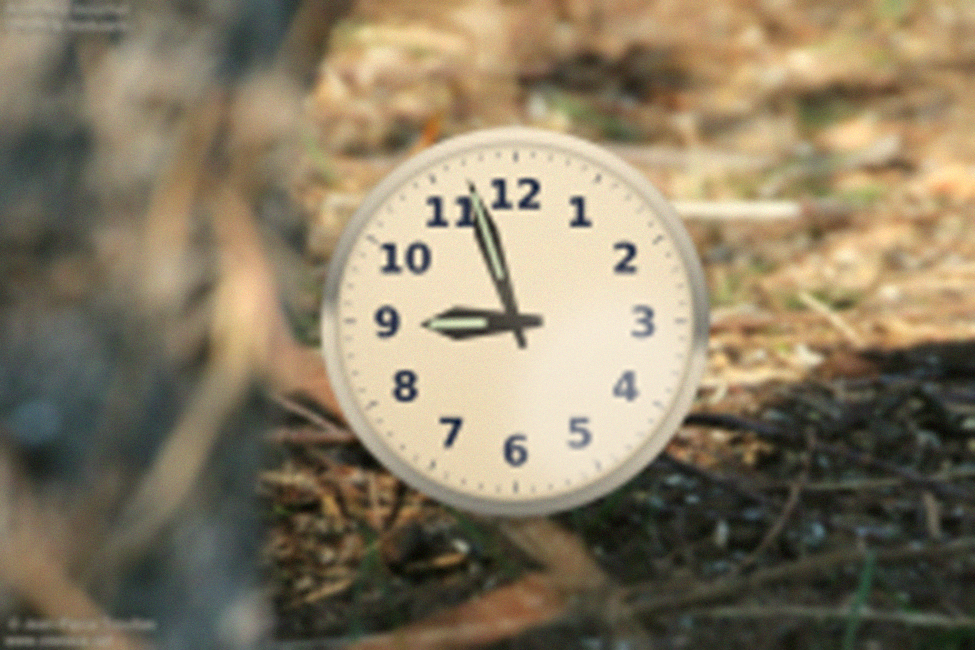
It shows 8h57
